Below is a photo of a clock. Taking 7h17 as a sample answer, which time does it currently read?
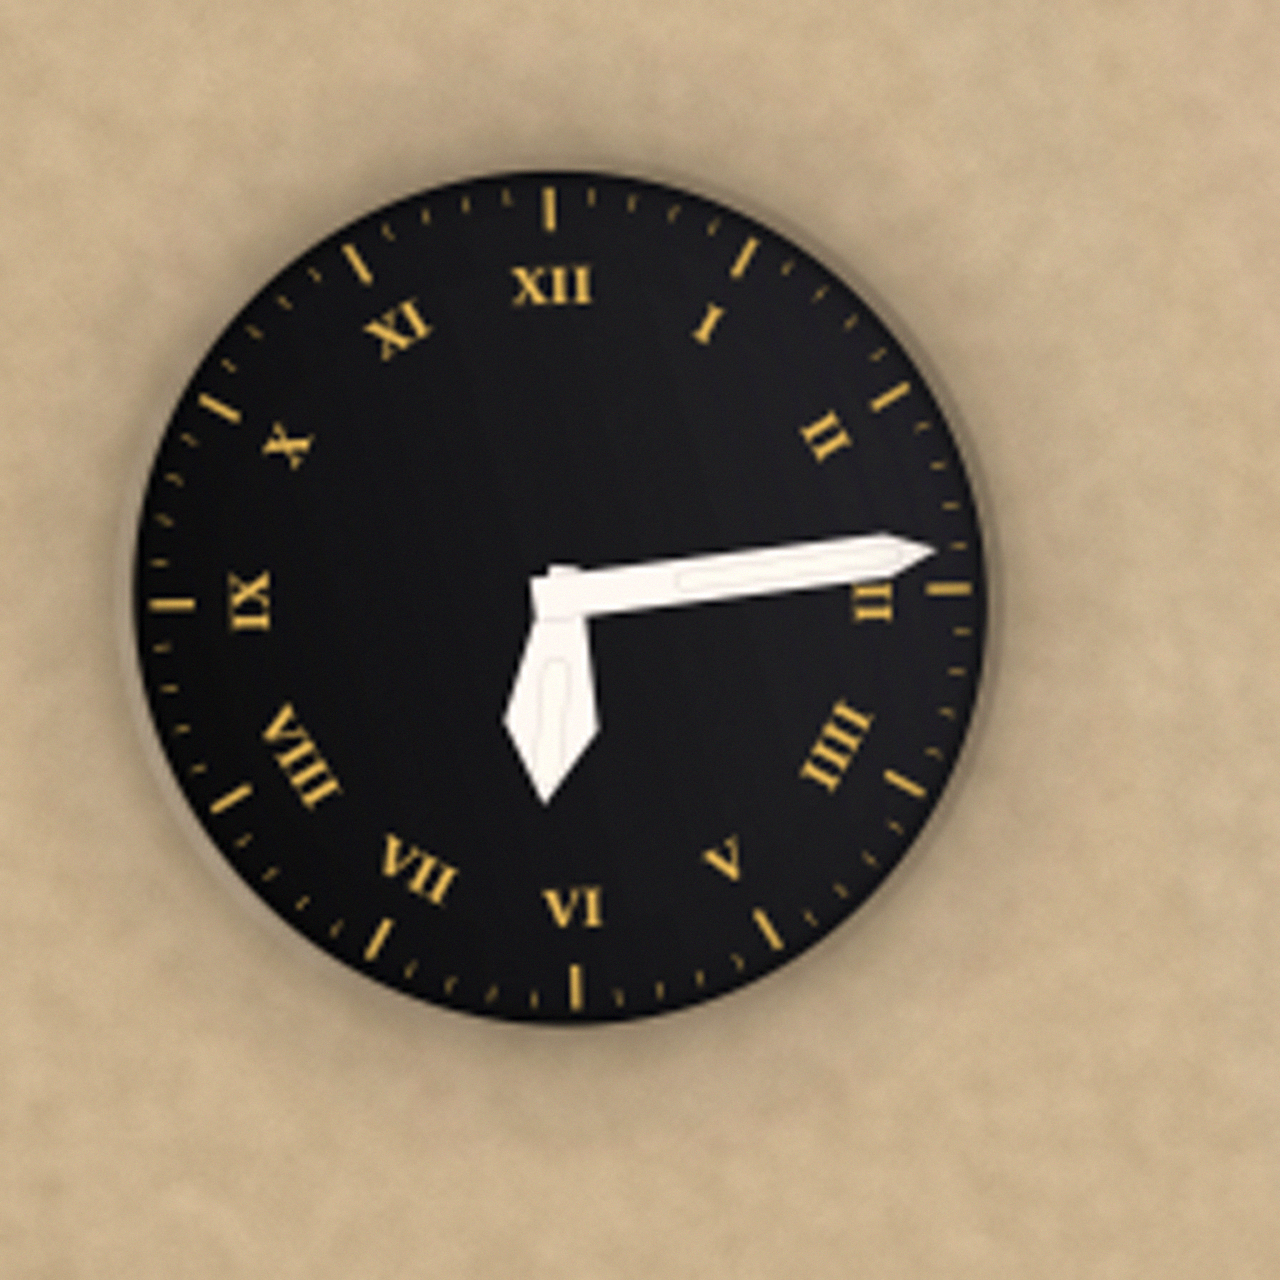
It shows 6h14
